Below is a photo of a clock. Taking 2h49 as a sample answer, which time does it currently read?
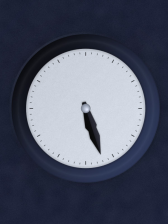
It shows 5h27
